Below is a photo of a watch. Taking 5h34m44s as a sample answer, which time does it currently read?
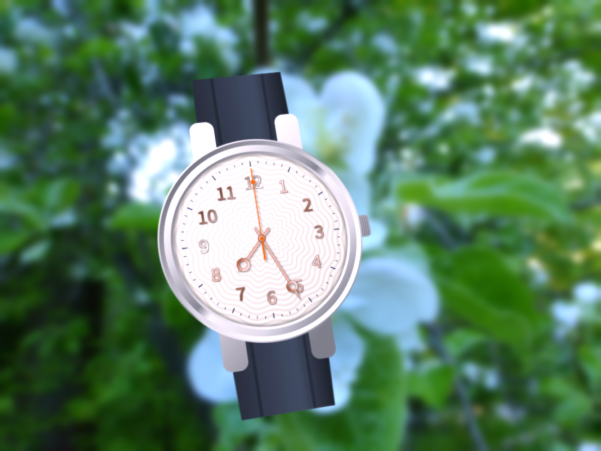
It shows 7h26m00s
